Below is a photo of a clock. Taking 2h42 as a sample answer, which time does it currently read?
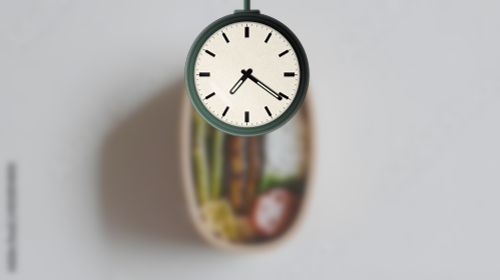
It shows 7h21
